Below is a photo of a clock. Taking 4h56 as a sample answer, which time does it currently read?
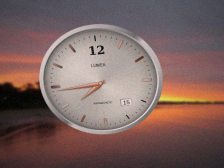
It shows 7h44
